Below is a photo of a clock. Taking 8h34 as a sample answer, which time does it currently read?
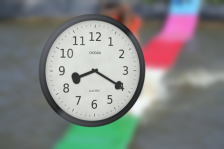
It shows 8h20
